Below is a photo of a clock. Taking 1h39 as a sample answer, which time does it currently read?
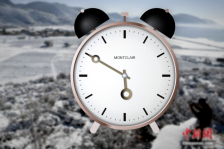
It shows 5h50
